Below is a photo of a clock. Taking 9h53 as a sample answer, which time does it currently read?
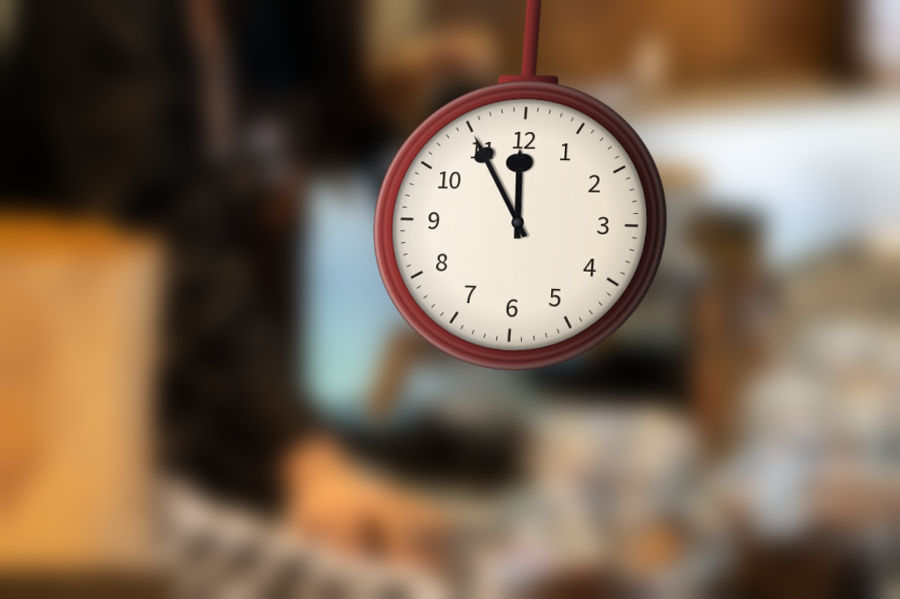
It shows 11h55
